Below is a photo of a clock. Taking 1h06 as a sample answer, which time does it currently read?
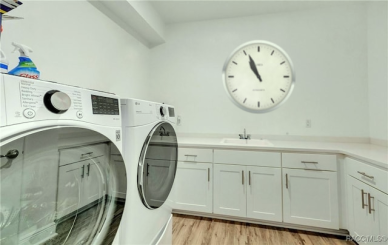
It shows 10h56
